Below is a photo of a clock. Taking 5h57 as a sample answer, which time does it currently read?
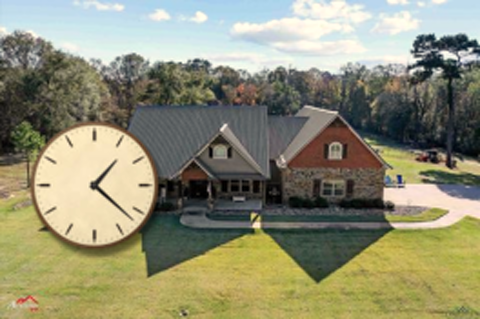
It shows 1h22
